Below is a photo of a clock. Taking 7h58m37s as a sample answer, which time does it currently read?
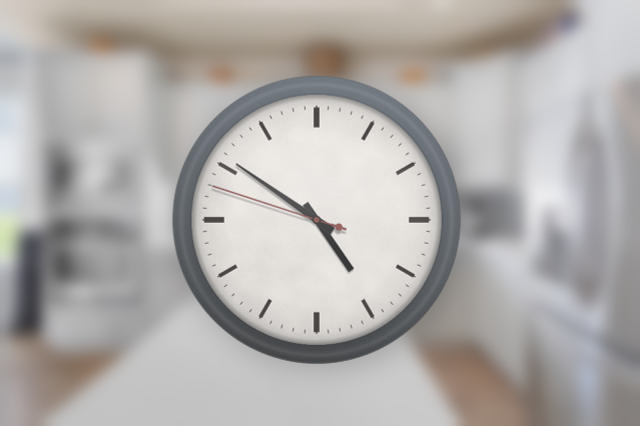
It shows 4h50m48s
